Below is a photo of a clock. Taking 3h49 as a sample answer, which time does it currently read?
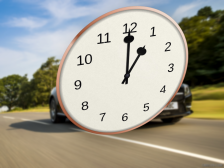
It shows 1h00
